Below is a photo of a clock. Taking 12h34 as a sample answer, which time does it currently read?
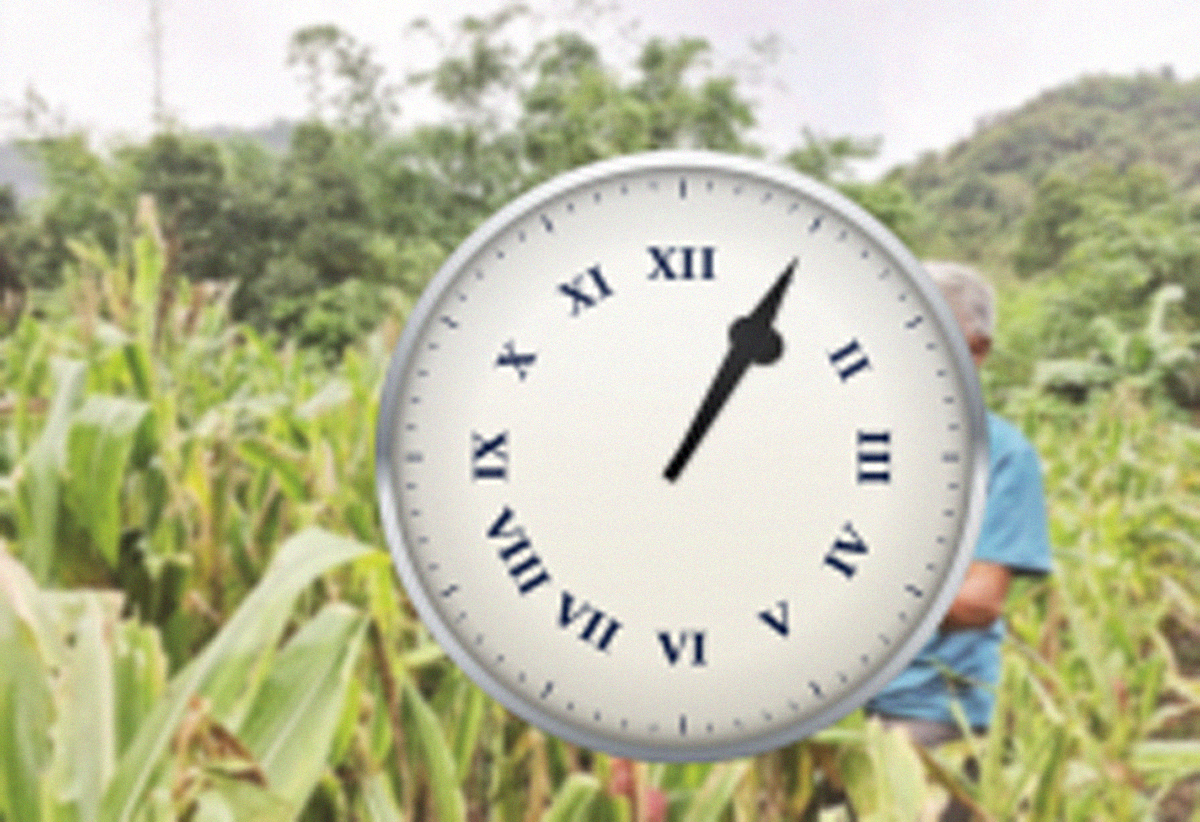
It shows 1h05
